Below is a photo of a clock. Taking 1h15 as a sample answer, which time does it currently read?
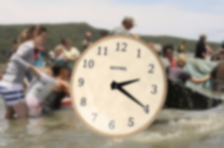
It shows 2h20
